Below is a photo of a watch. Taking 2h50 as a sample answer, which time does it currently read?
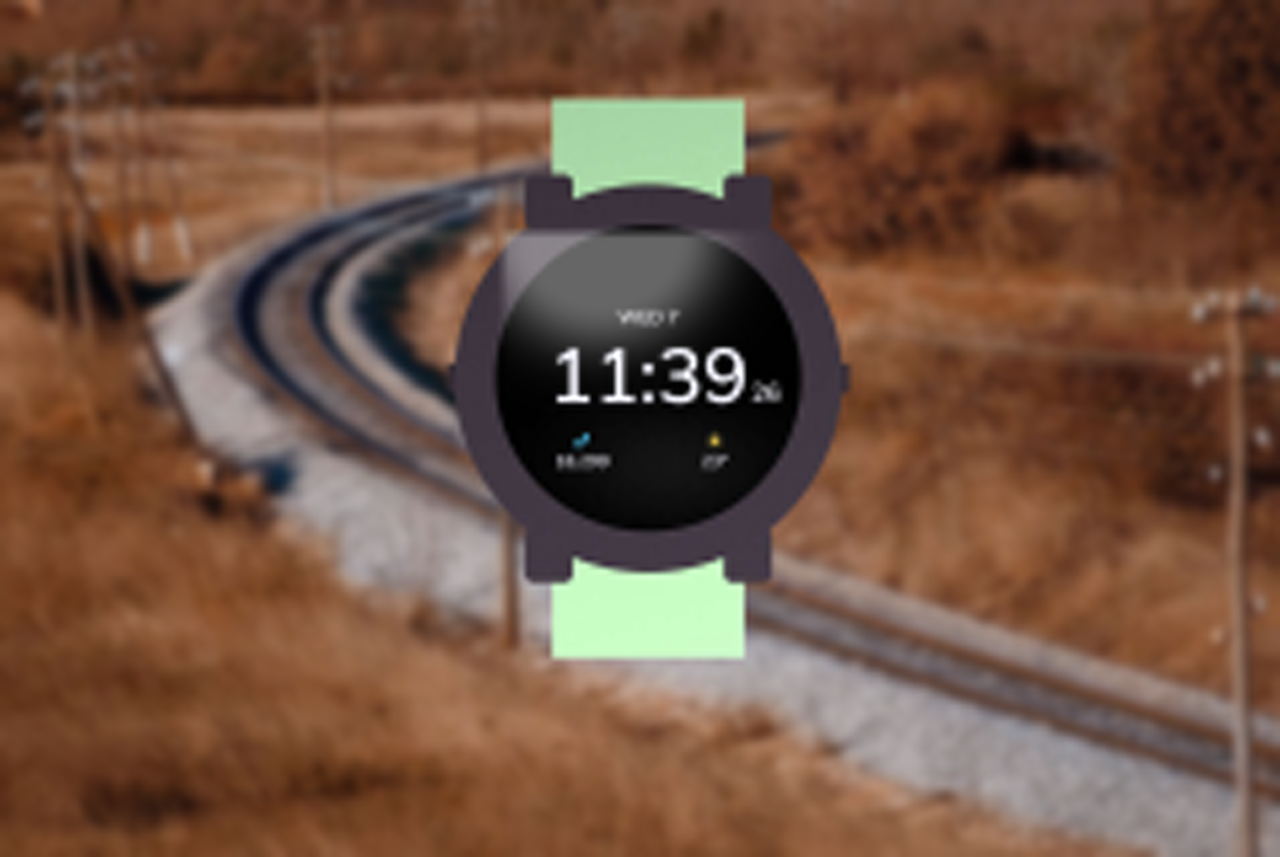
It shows 11h39
